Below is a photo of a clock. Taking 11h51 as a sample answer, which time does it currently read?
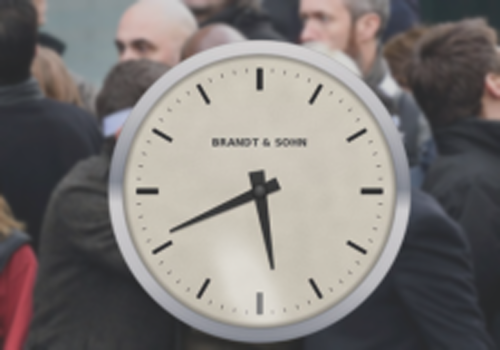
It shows 5h41
